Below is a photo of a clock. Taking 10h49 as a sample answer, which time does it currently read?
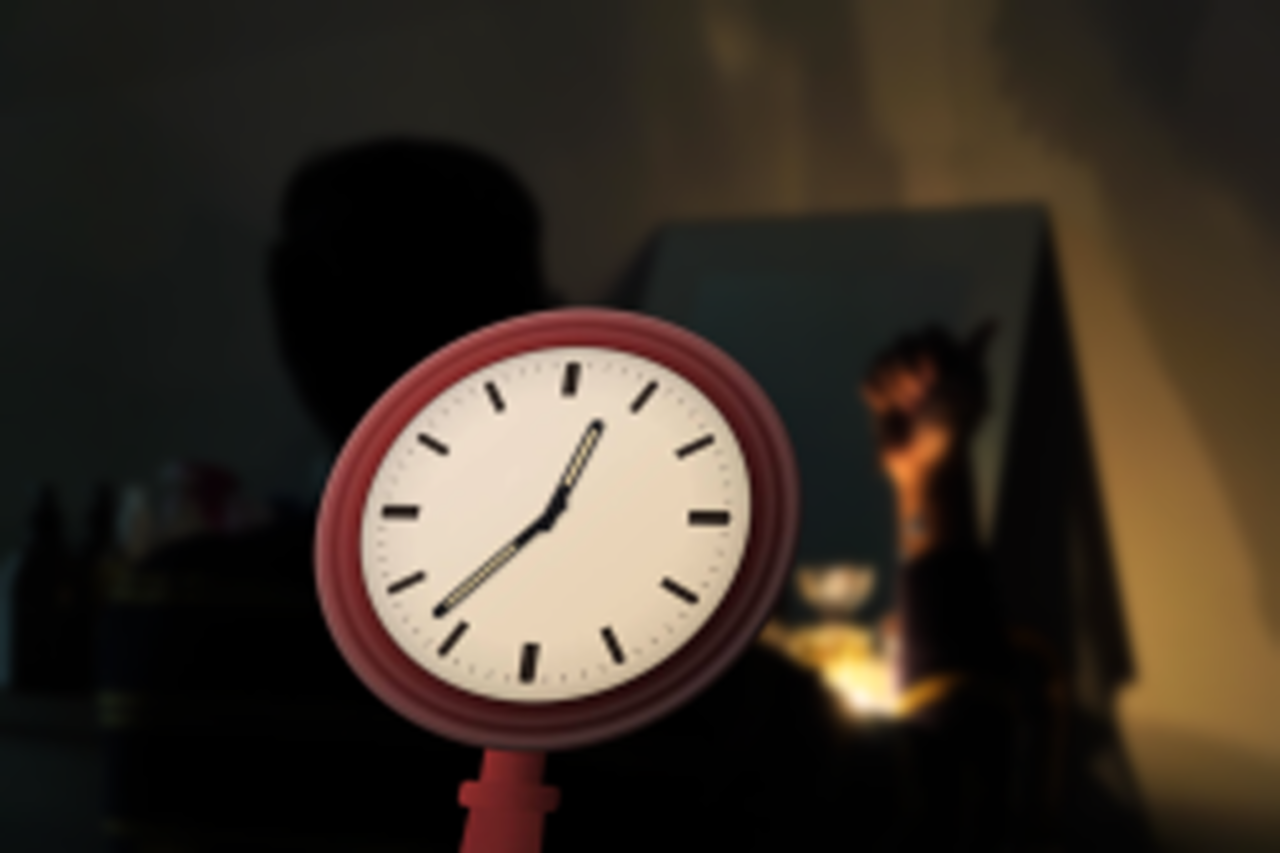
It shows 12h37
